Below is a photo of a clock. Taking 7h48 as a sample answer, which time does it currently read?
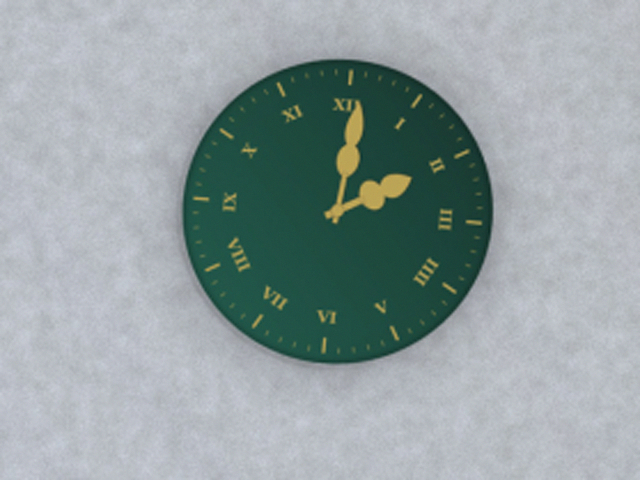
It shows 2h01
